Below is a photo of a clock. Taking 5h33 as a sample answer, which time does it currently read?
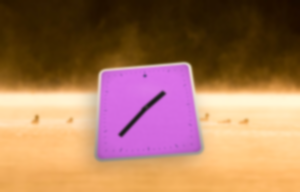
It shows 1h37
